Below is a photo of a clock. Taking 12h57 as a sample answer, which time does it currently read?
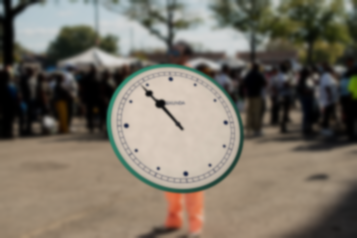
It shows 10h54
